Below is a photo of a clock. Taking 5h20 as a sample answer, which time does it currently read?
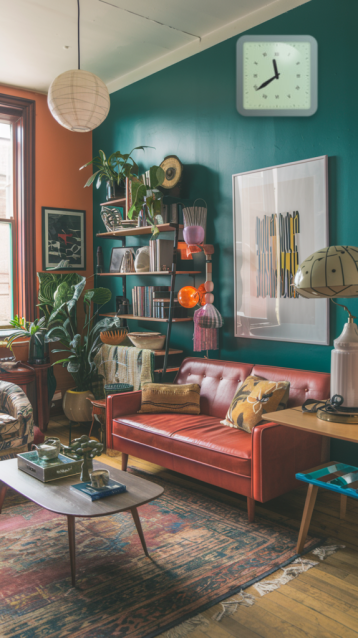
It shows 11h39
